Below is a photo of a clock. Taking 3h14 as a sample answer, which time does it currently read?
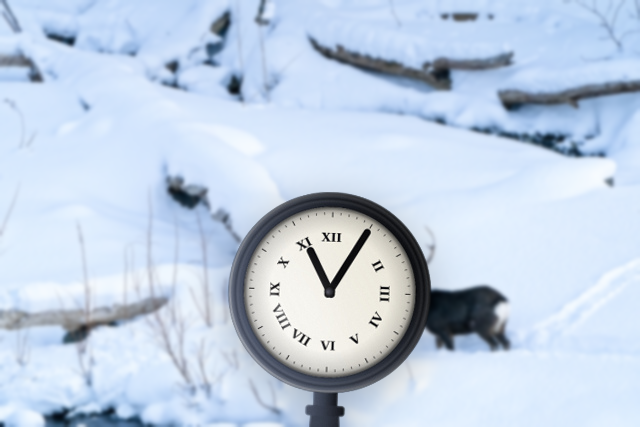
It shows 11h05
